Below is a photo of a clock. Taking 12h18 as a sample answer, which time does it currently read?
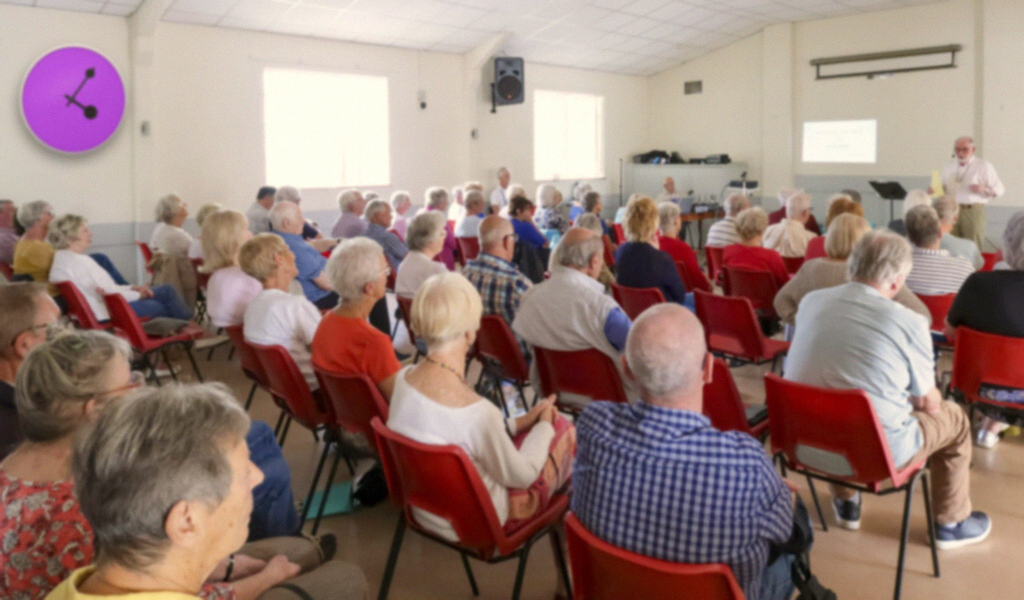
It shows 4h06
